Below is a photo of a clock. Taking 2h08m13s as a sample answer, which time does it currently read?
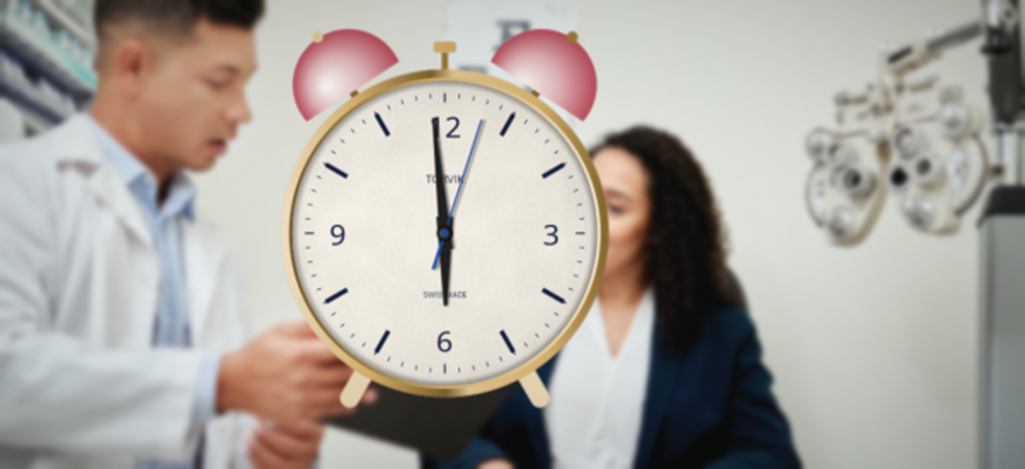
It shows 5h59m03s
